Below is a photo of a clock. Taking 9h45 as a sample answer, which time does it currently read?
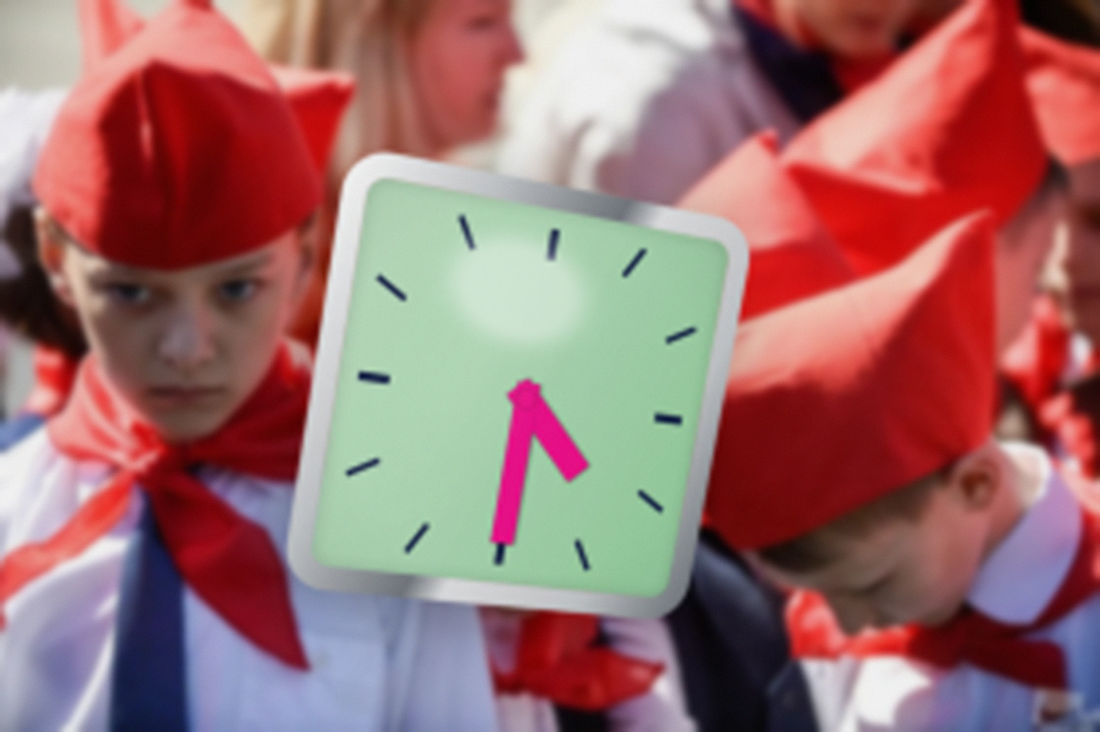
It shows 4h30
